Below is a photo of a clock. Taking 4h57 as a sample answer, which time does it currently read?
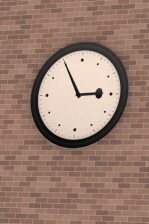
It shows 2h55
